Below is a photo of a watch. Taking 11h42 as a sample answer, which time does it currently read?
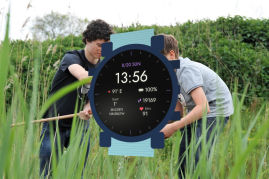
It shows 13h56
